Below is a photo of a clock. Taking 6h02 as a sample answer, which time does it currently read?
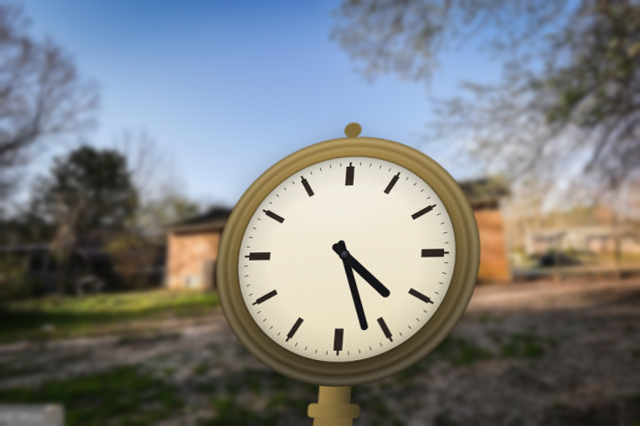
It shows 4h27
